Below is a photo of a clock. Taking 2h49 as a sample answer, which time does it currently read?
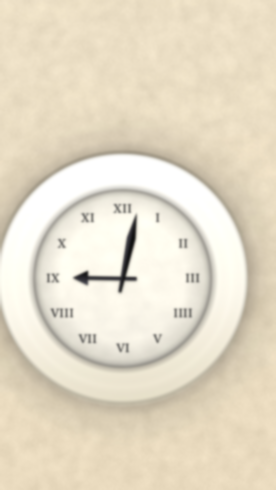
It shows 9h02
